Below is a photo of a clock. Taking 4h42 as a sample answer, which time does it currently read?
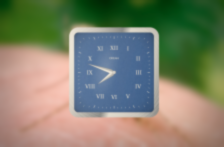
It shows 7h48
